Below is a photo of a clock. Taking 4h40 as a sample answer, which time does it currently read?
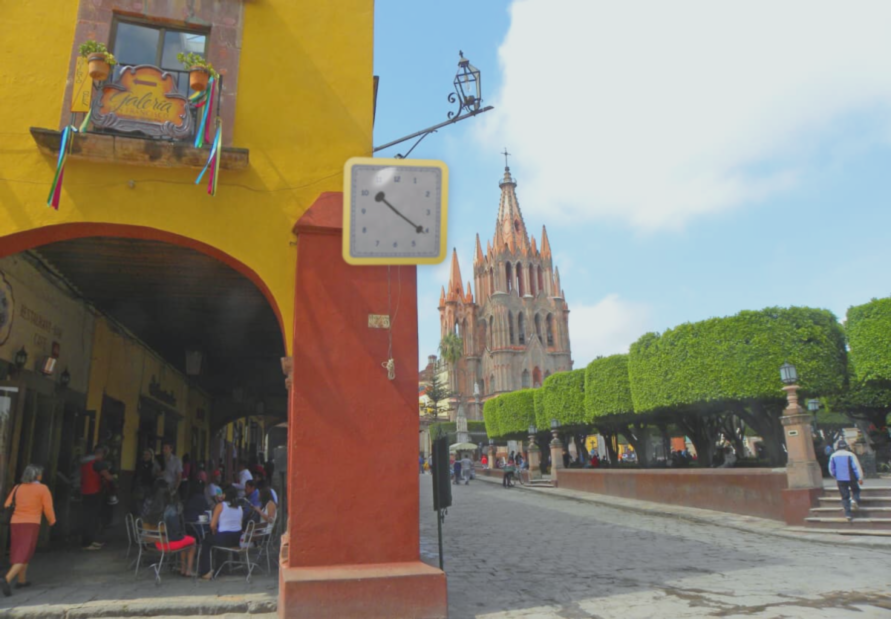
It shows 10h21
